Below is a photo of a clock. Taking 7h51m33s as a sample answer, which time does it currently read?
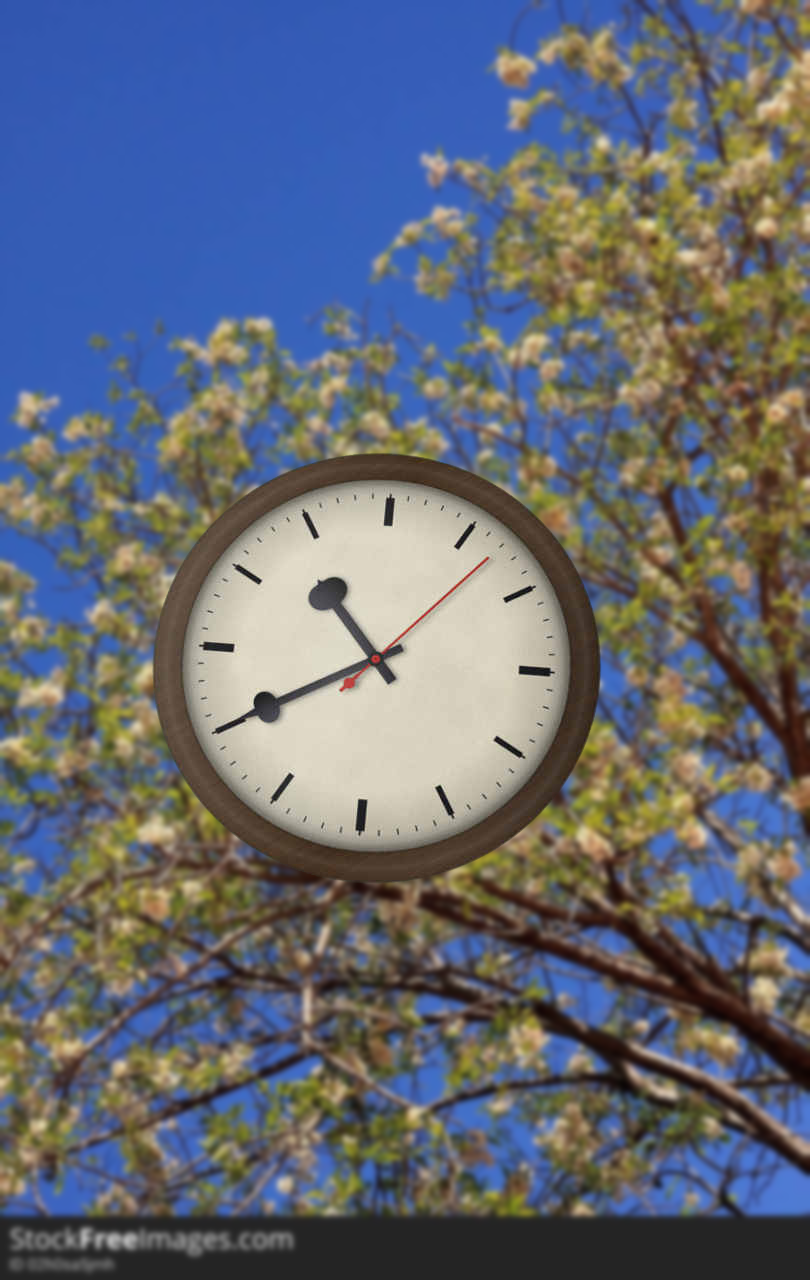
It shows 10h40m07s
